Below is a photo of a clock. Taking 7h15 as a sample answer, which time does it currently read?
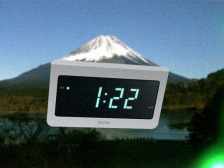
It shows 1h22
